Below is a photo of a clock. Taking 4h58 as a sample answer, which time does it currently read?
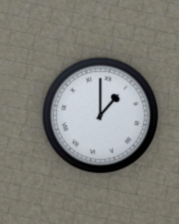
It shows 12h58
